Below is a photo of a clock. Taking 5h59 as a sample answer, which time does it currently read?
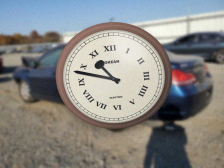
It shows 10h48
